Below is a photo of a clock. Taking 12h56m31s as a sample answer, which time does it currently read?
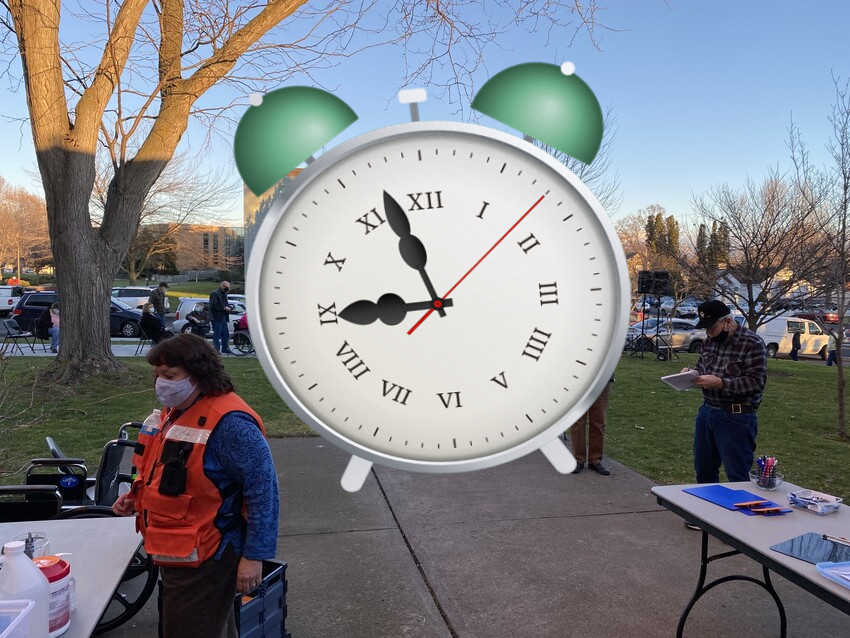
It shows 8h57m08s
